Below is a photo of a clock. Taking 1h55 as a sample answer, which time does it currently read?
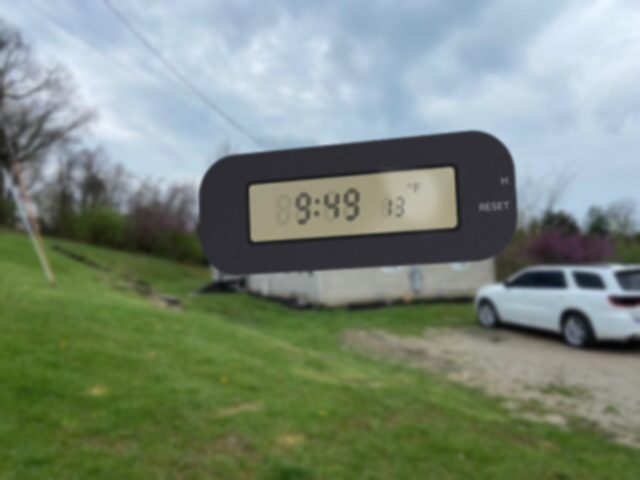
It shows 9h49
